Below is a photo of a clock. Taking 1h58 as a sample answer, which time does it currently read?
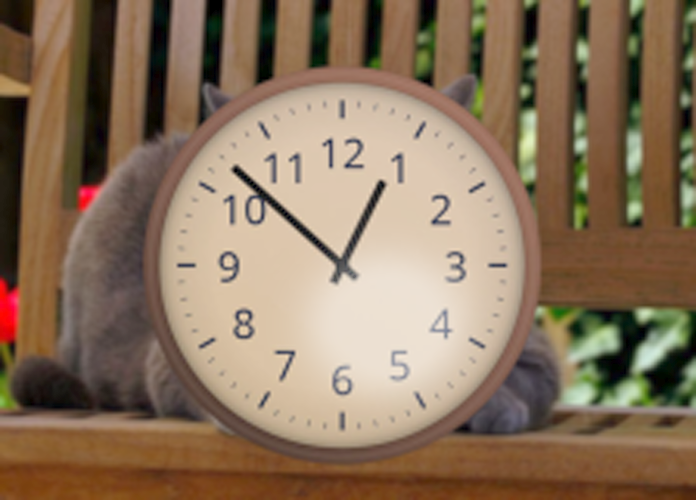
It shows 12h52
